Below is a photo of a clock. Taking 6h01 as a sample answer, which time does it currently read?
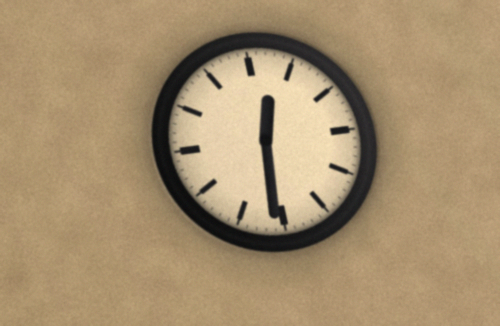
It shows 12h31
